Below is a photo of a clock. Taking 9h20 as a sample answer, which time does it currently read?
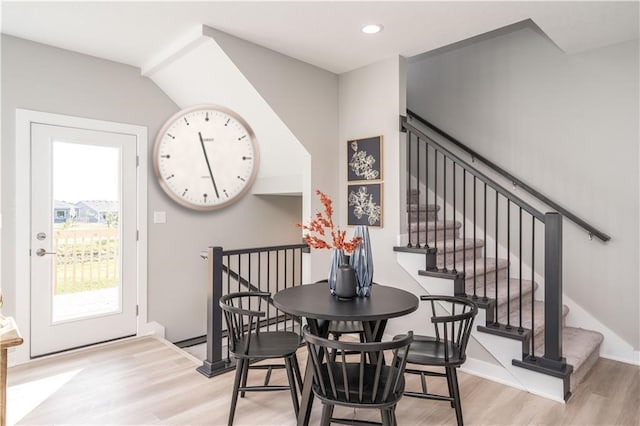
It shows 11h27
